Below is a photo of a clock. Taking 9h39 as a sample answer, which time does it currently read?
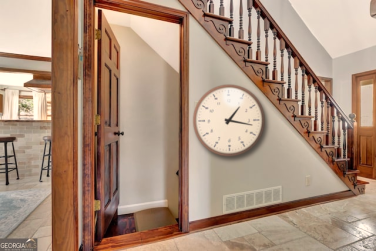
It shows 1h17
